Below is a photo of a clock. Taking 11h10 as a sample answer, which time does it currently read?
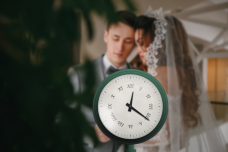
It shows 12h21
